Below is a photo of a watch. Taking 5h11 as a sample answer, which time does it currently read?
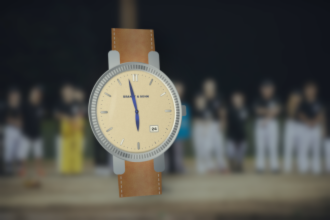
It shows 5h58
